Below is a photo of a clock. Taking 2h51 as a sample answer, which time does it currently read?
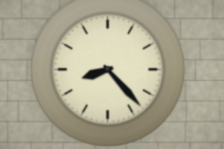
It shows 8h23
